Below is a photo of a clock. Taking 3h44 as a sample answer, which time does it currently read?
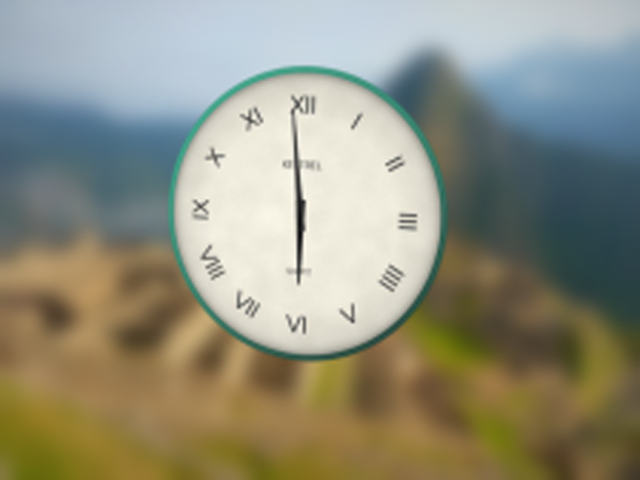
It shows 5h59
